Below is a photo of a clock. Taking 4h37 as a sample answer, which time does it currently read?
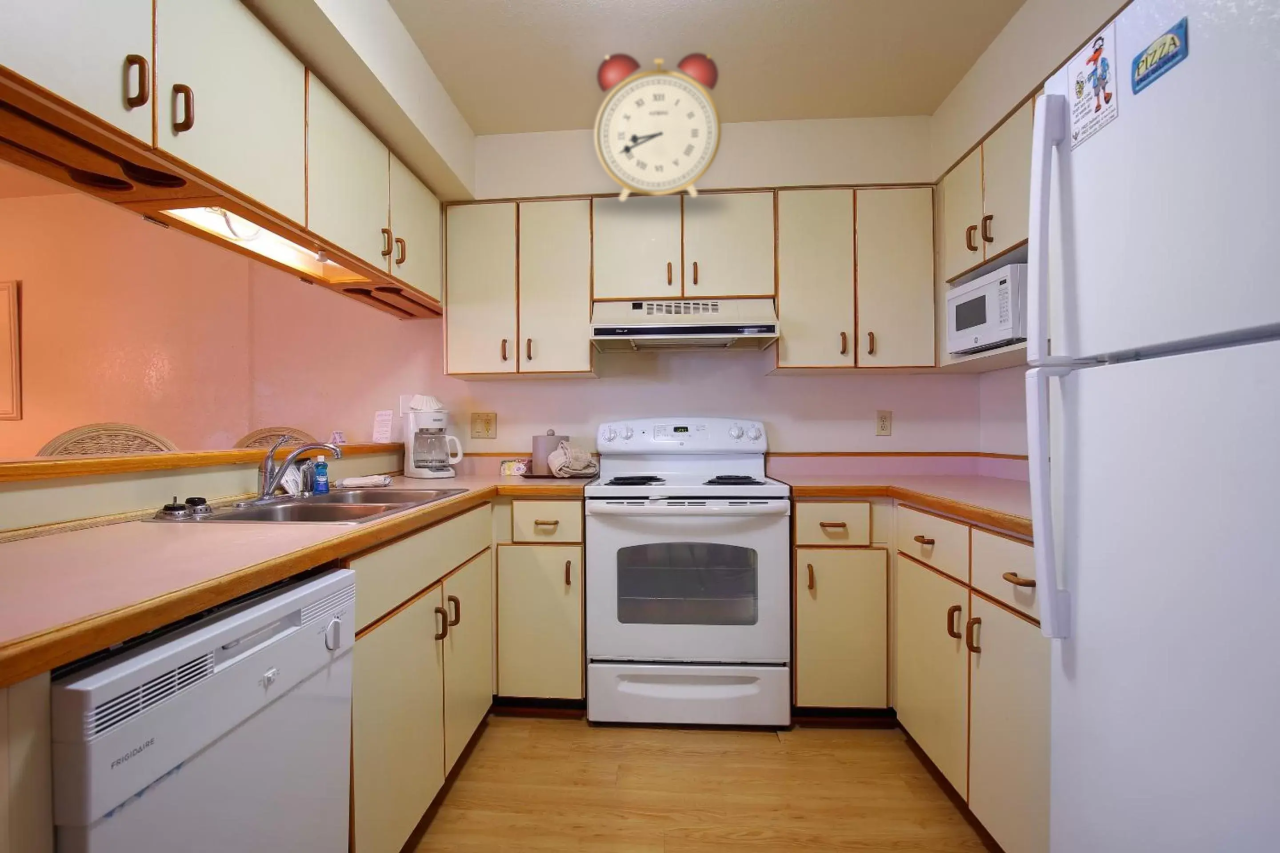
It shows 8h41
